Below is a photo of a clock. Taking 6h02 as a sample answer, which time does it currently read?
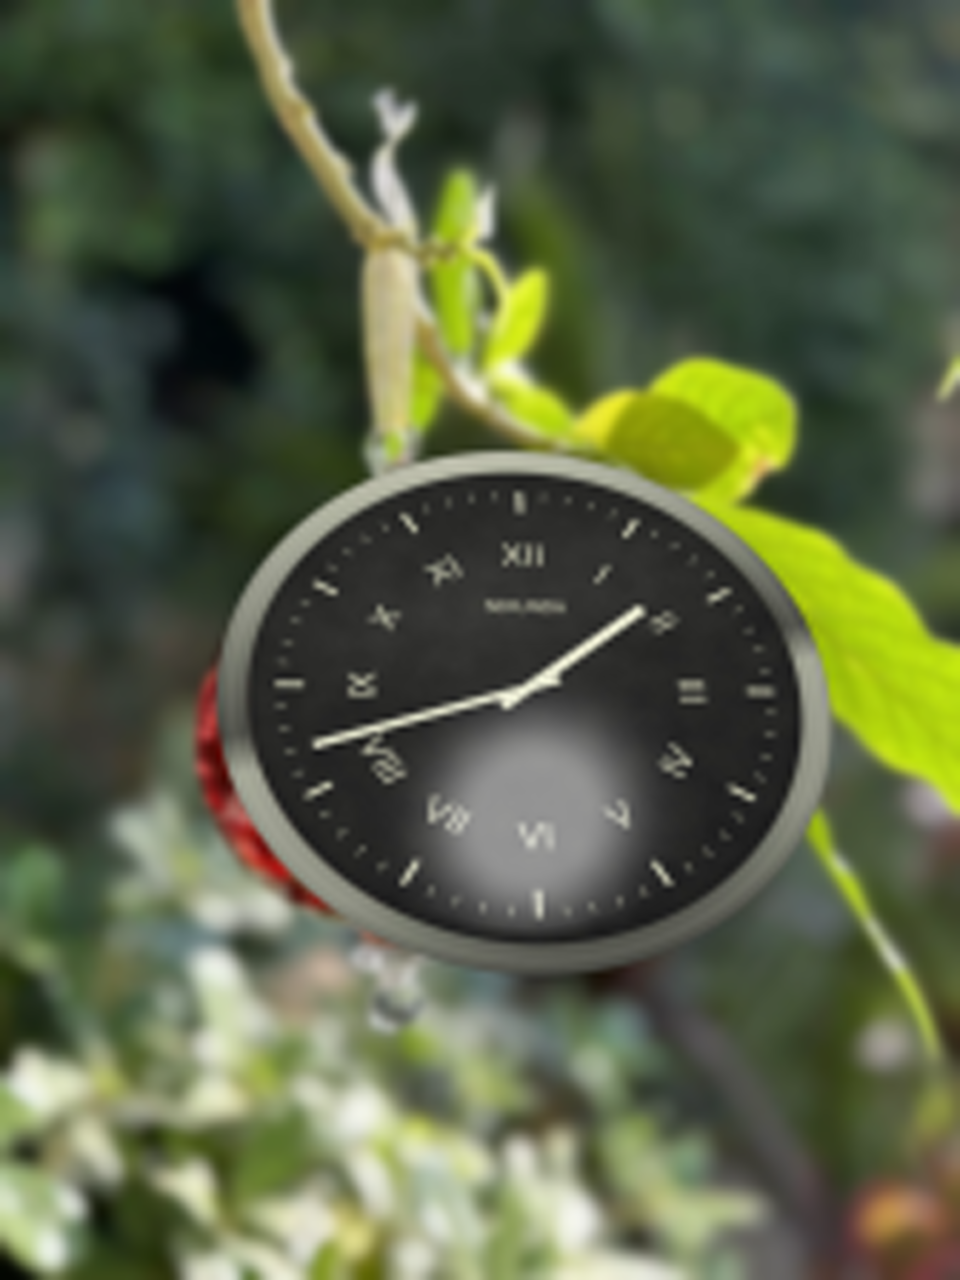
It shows 1h42
